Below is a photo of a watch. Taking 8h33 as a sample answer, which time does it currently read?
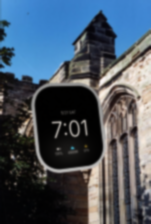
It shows 7h01
